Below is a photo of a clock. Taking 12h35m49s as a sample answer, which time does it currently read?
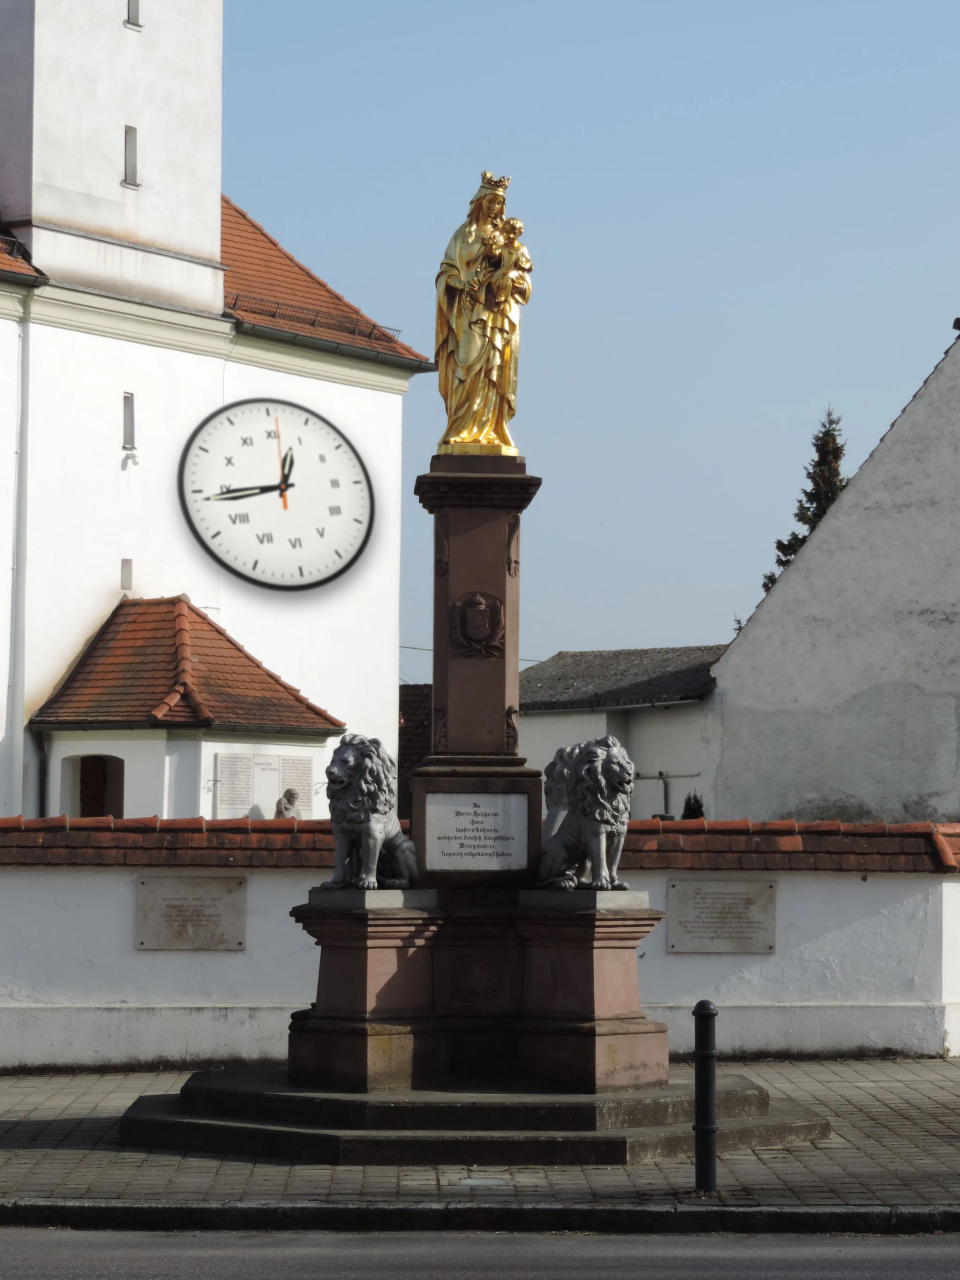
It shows 12h44m01s
